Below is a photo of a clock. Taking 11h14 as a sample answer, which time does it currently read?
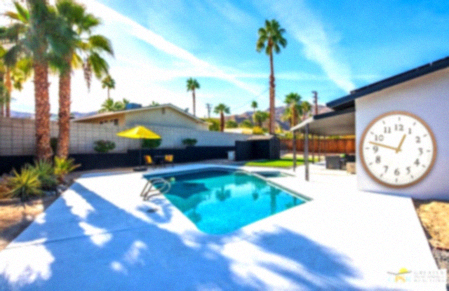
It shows 12h47
